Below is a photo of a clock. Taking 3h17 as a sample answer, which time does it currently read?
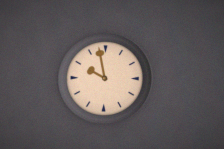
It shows 9h58
